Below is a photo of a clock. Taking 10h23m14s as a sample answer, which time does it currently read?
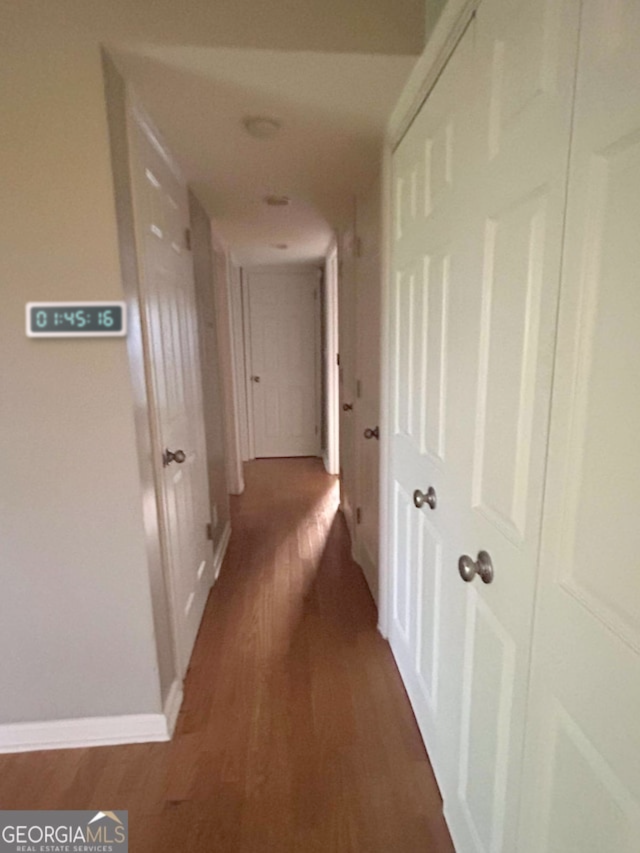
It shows 1h45m16s
